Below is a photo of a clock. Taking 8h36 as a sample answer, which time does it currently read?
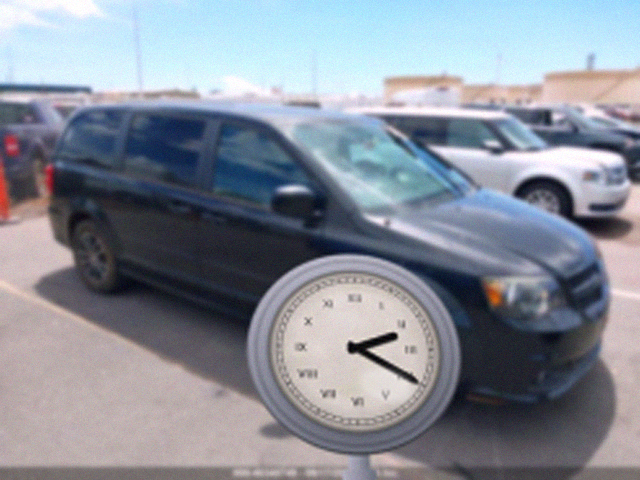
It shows 2h20
